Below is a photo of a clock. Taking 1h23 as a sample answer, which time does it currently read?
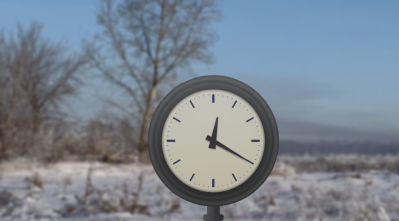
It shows 12h20
